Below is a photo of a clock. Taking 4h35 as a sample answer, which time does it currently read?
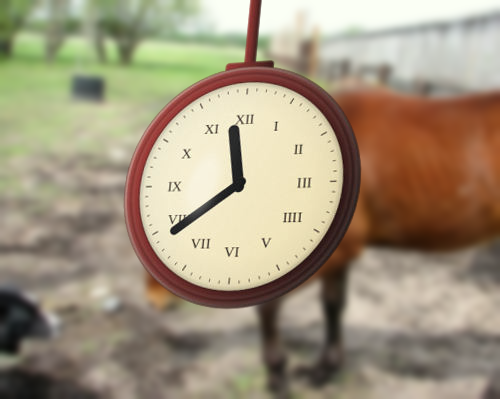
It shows 11h39
